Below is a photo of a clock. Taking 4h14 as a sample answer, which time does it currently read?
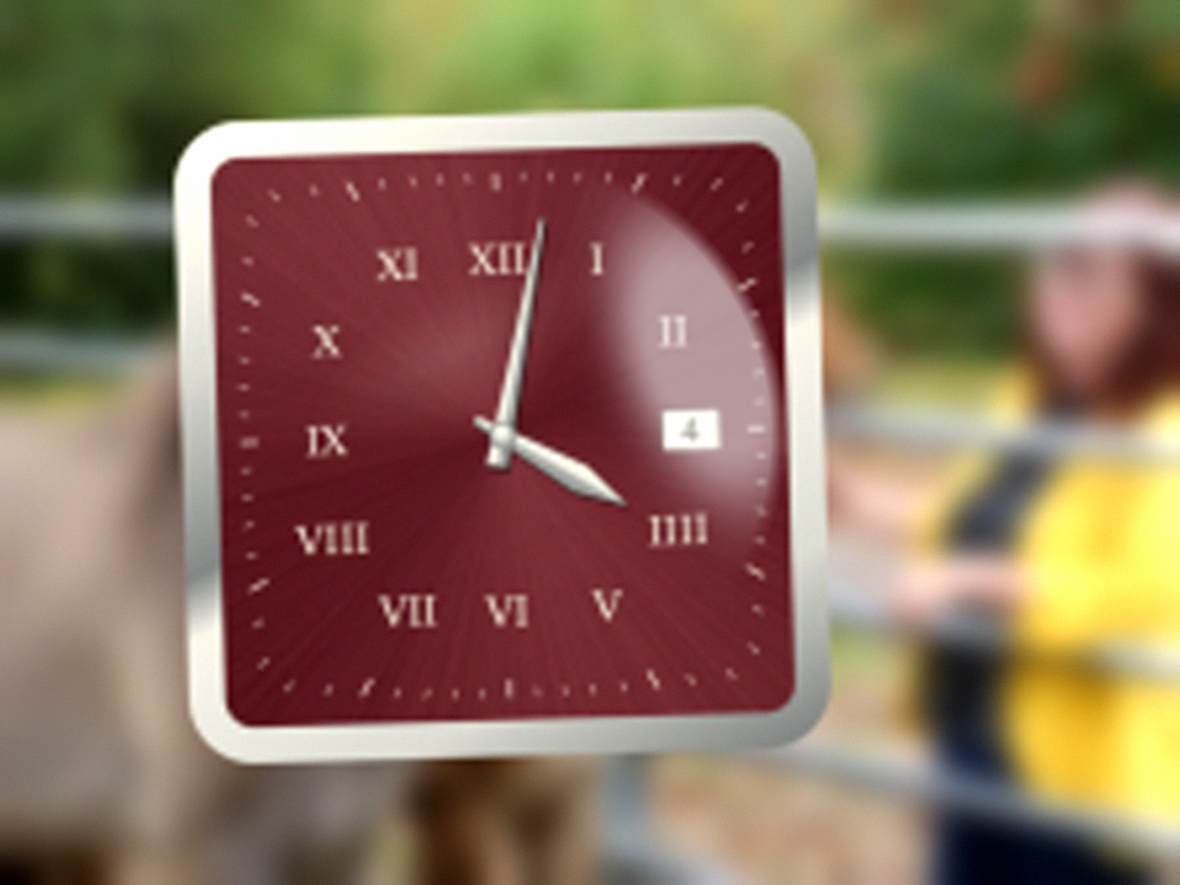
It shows 4h02
